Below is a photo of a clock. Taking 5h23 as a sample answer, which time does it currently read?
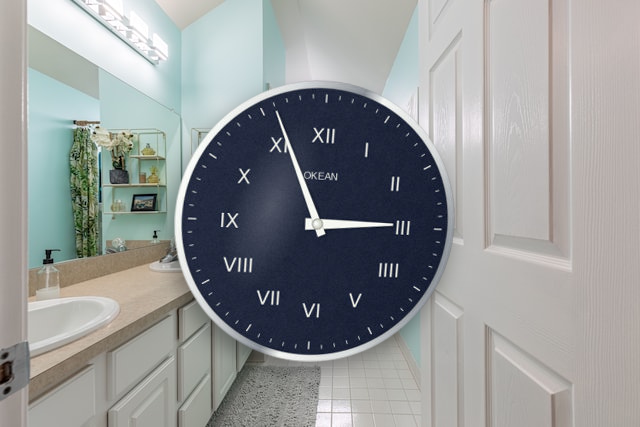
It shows 2h56
